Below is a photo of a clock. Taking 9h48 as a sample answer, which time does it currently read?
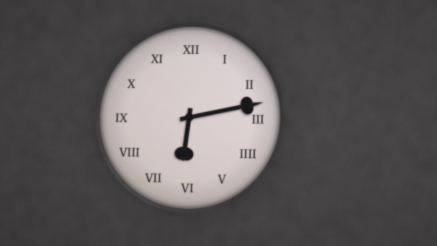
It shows 6h13
